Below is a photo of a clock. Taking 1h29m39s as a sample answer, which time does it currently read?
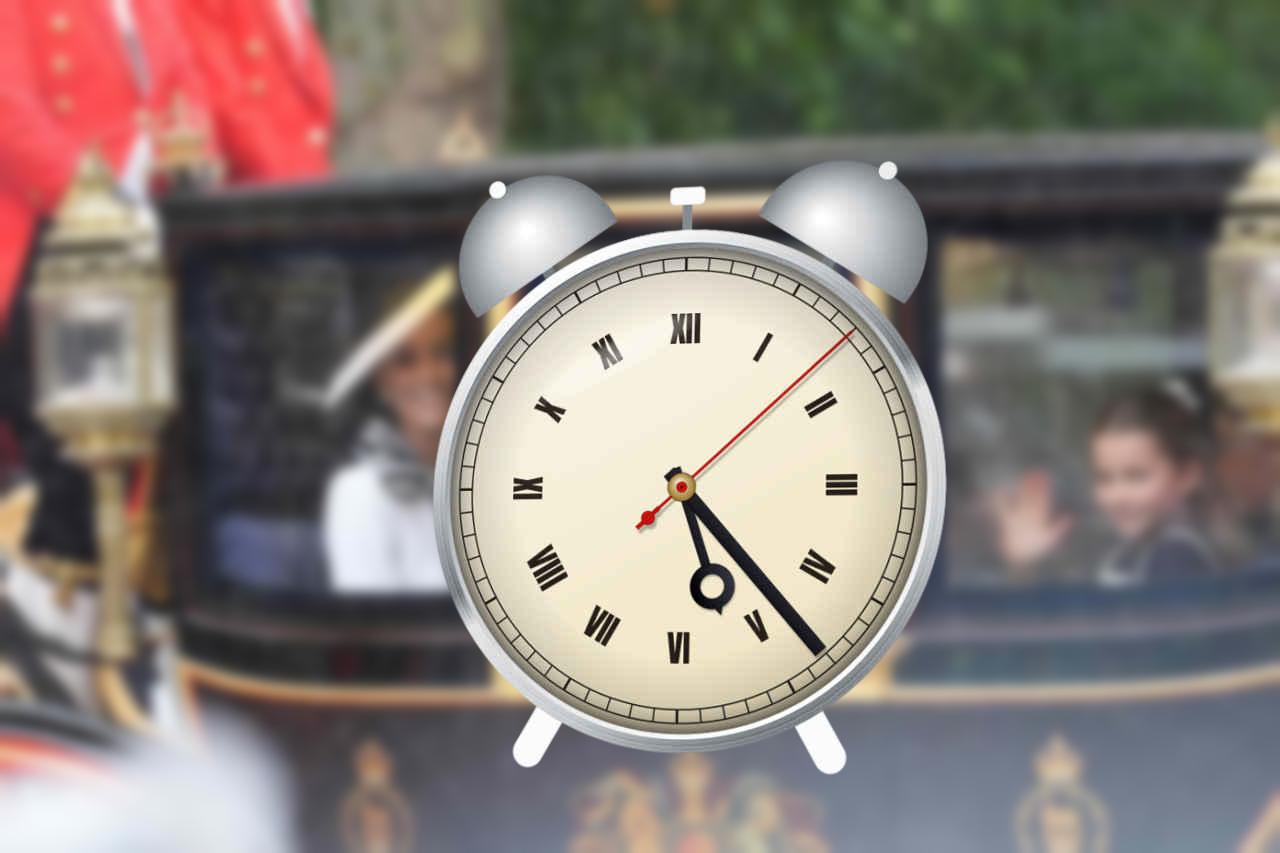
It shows 5h23m08s
